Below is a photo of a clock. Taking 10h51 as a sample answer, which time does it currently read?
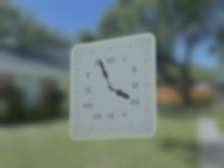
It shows 3h56
